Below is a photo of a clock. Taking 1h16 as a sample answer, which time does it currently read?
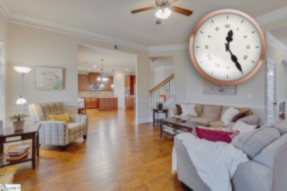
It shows 12h25
